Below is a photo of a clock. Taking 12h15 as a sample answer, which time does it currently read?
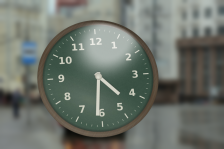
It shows 4h31
